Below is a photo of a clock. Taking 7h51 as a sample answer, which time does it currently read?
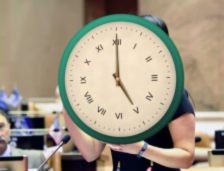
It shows 5h00
